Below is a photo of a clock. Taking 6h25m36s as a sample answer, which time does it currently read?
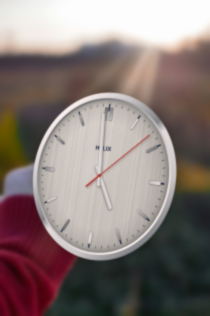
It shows 4h59m08s
